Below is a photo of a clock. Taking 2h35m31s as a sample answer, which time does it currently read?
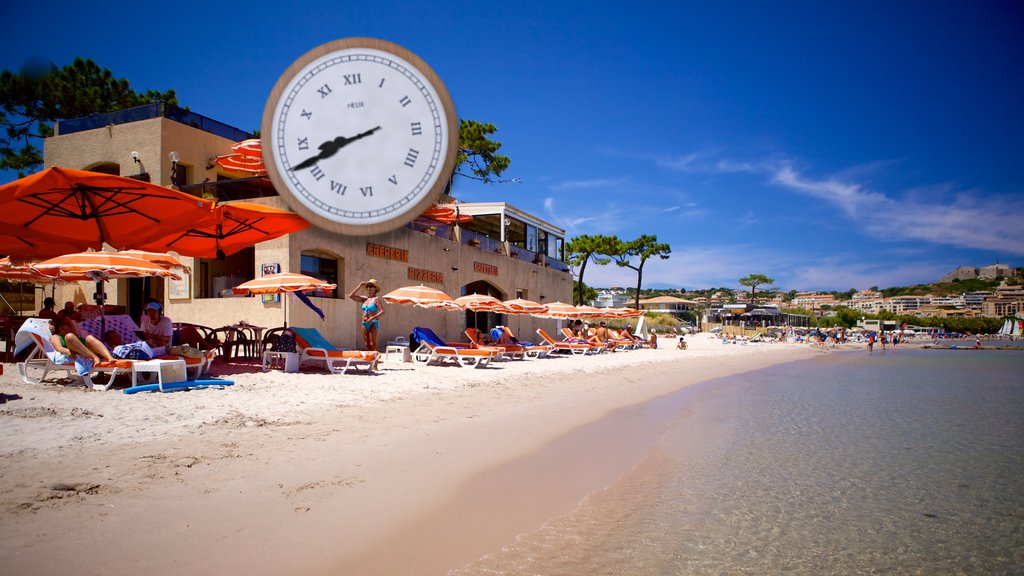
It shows 8h41m42s
